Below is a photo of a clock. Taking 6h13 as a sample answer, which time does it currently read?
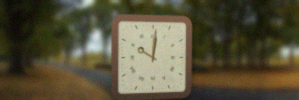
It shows 10h01
